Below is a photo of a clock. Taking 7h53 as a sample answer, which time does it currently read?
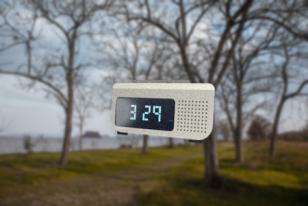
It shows 3h29
